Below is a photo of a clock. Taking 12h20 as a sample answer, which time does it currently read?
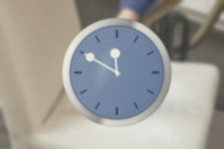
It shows 11h50
